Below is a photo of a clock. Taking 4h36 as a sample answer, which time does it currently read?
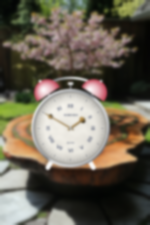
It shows 1h50
